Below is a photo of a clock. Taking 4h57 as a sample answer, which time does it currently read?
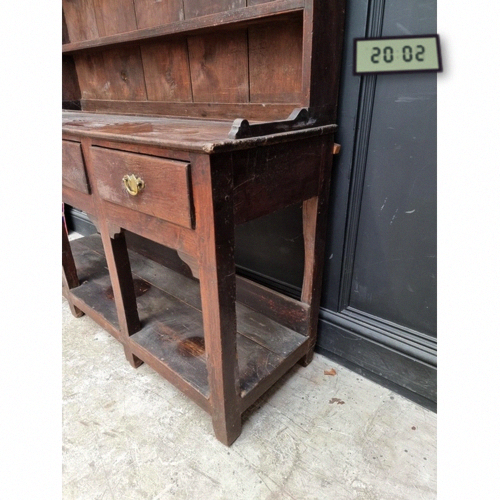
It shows 20h02
